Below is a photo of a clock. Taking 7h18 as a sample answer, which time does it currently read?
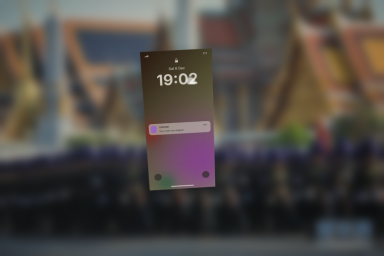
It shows 19h02
